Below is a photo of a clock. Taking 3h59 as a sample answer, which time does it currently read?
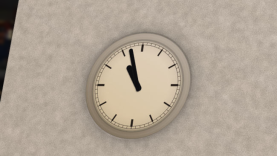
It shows 10h57
